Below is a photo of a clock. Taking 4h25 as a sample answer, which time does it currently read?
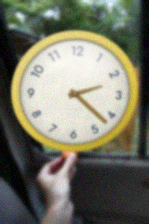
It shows 2h22
